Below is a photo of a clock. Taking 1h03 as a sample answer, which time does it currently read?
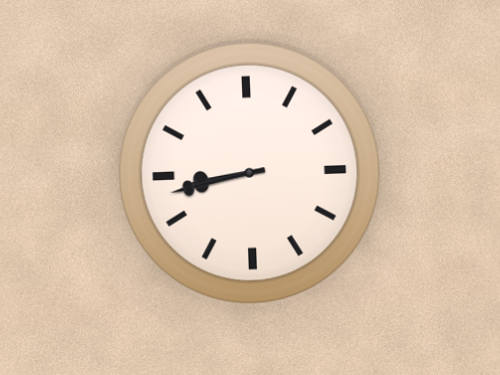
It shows 8h43
